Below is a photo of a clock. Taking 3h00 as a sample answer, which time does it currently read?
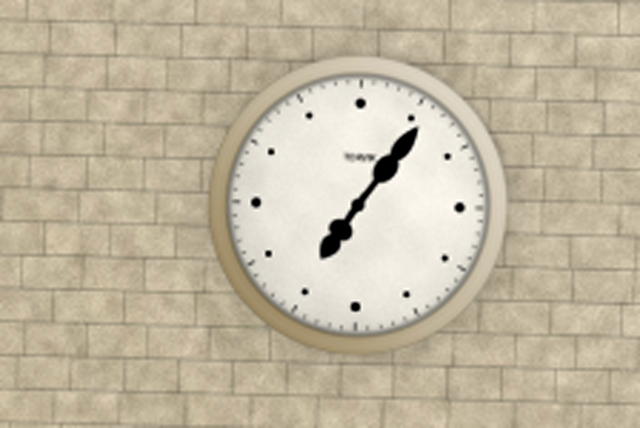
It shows 7h06
